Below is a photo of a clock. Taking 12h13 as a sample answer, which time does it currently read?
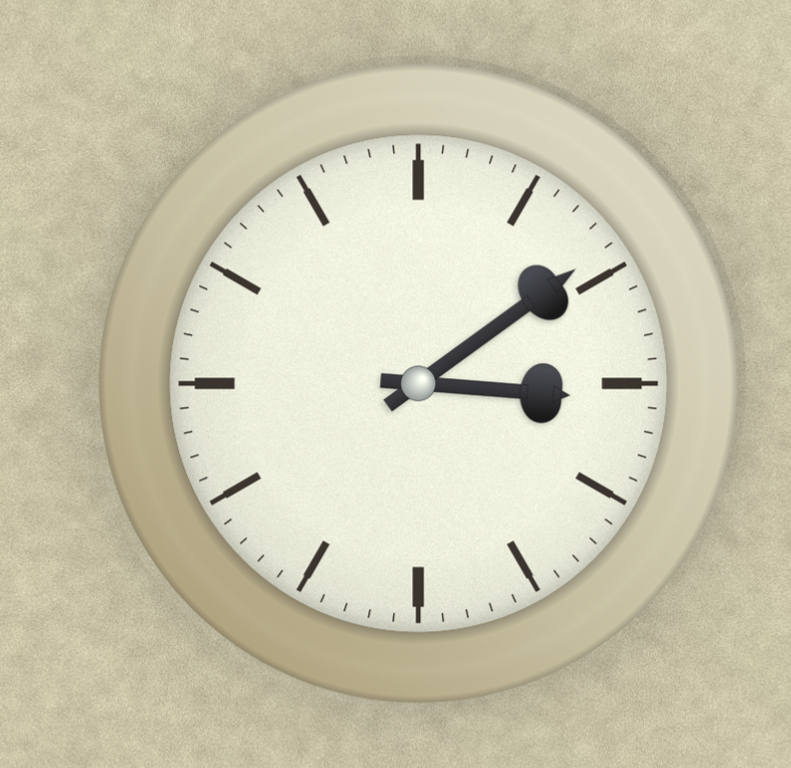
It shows 3h09
